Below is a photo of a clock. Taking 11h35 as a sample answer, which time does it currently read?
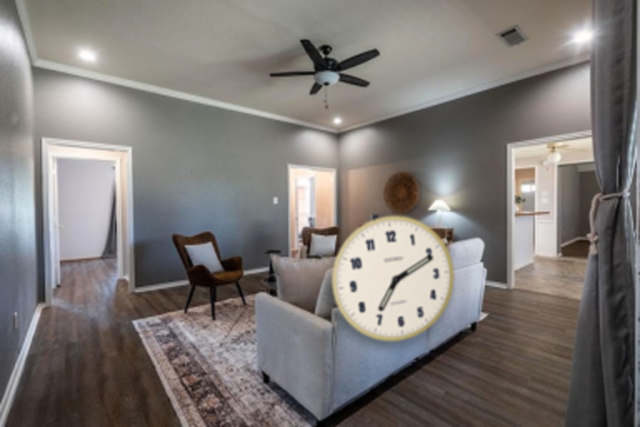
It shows 7h11
